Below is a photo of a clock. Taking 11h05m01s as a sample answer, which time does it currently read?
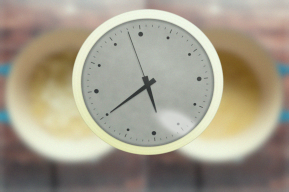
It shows 5h39m58s
